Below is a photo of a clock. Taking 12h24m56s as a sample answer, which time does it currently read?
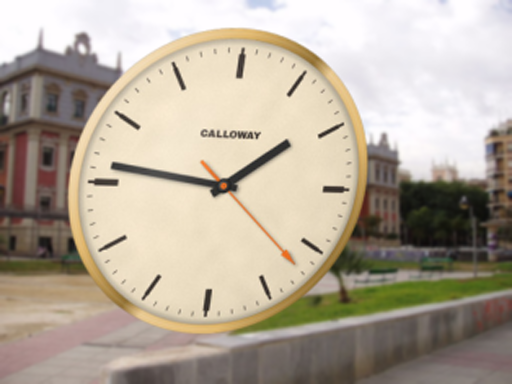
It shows 1h46m22s
